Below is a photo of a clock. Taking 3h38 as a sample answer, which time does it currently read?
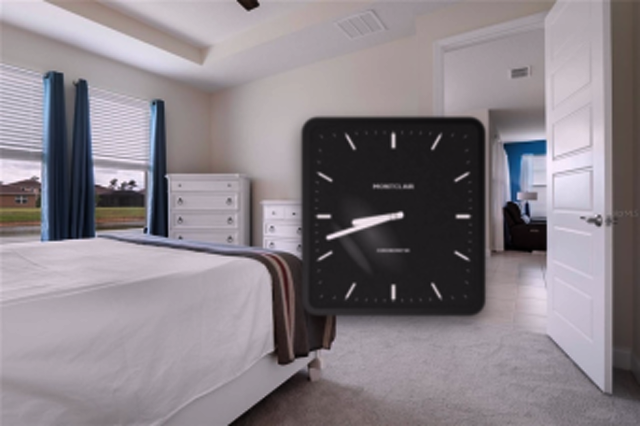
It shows 8h42
